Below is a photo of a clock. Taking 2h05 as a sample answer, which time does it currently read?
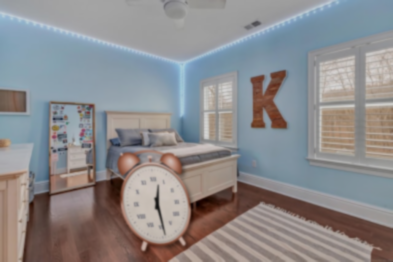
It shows 12h29
